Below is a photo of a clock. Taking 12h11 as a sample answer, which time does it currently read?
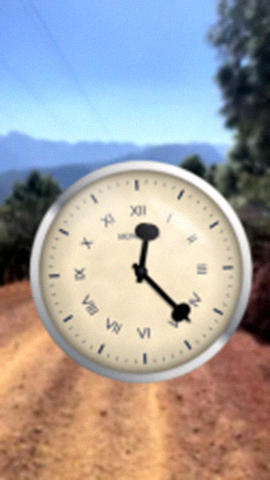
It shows 12h23
